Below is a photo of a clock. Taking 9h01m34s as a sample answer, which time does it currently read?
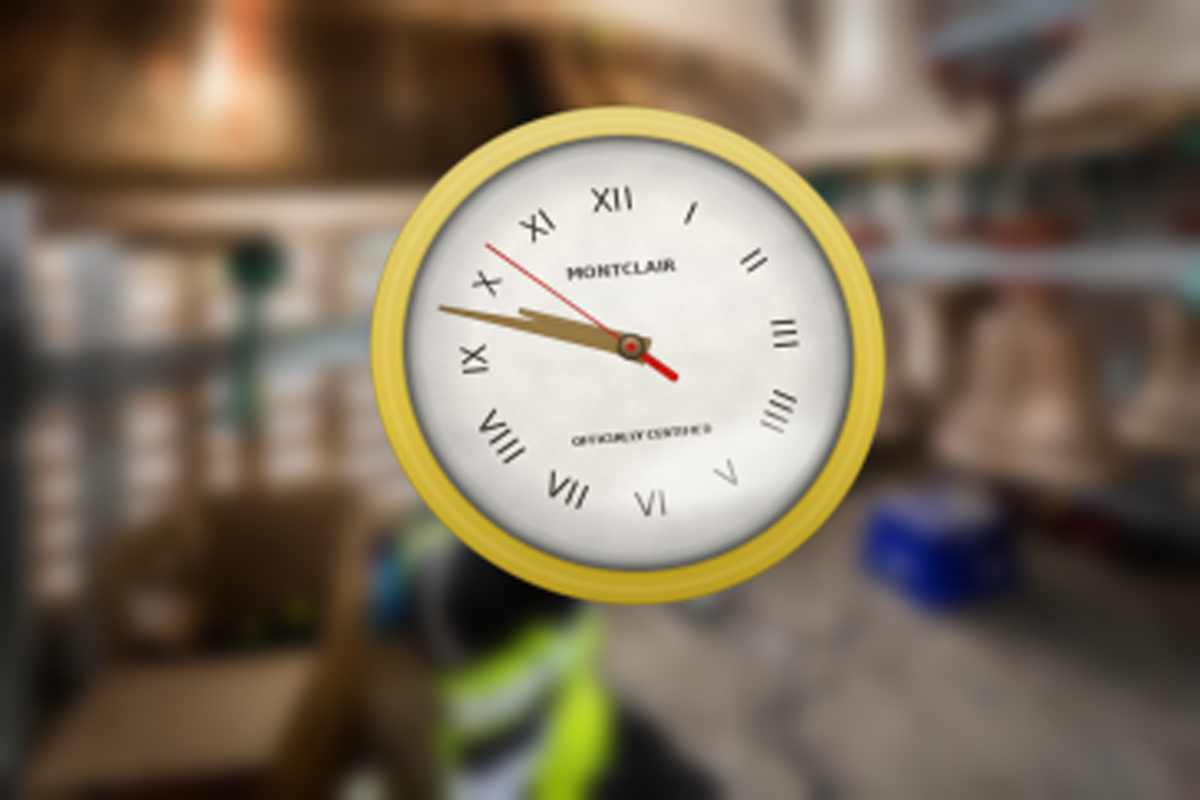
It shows 9h47m52s
